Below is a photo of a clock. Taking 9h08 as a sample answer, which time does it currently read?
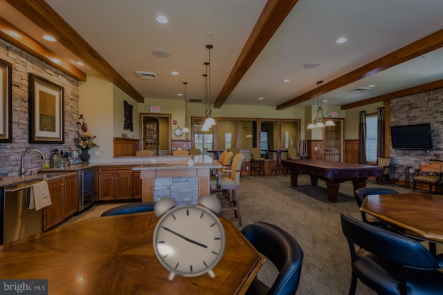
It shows 3h50
